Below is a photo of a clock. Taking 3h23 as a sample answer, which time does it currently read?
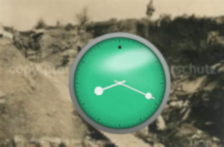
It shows 8h19
